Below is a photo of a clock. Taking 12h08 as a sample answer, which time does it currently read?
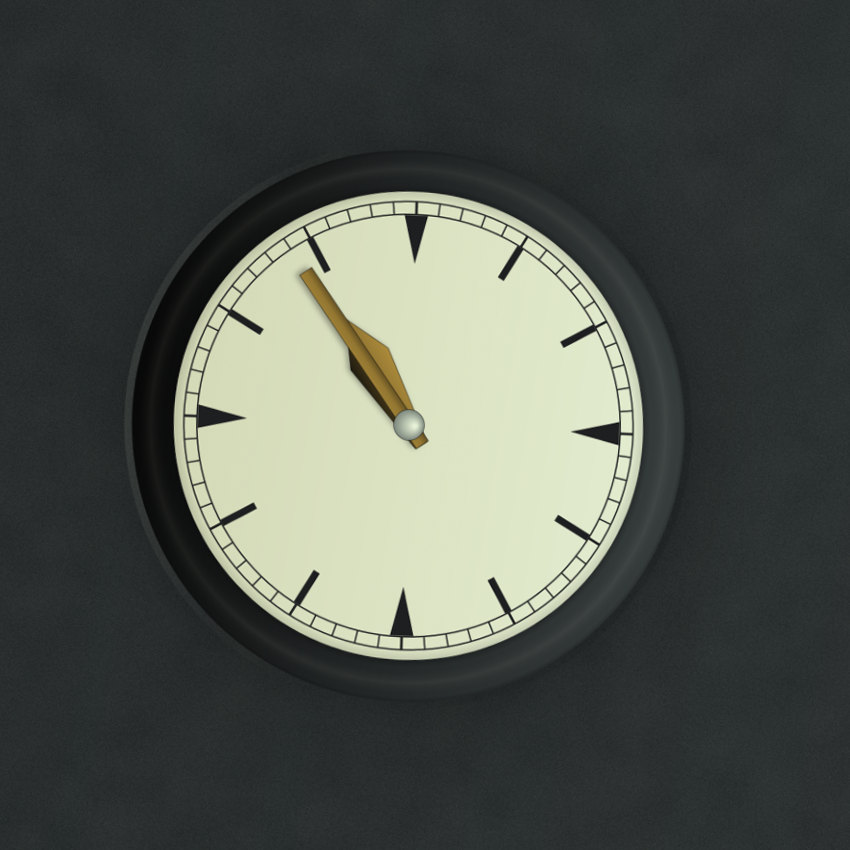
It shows 10h54
